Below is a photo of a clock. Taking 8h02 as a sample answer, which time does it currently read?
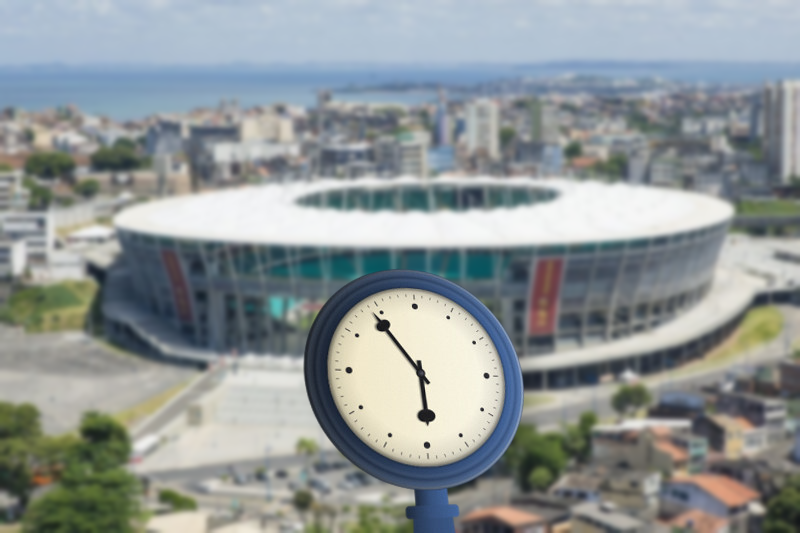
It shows 5h54
